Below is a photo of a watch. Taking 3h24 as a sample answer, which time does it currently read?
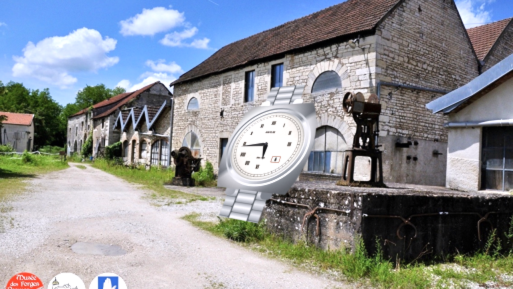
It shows 5h44
